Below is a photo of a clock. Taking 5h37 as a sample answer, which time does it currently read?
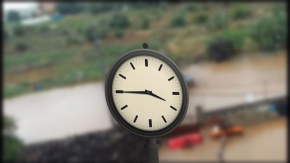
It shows 3h45
